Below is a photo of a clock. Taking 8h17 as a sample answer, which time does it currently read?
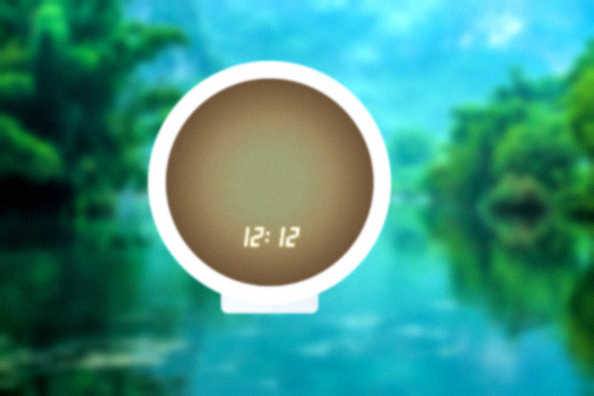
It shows 12h12
